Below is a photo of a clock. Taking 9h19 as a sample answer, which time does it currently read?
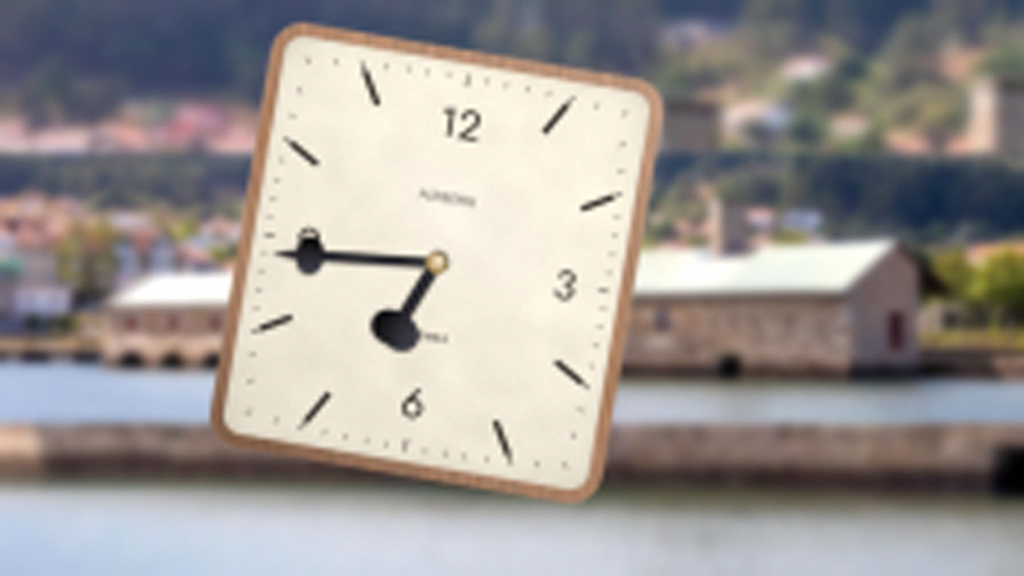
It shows 6h44
